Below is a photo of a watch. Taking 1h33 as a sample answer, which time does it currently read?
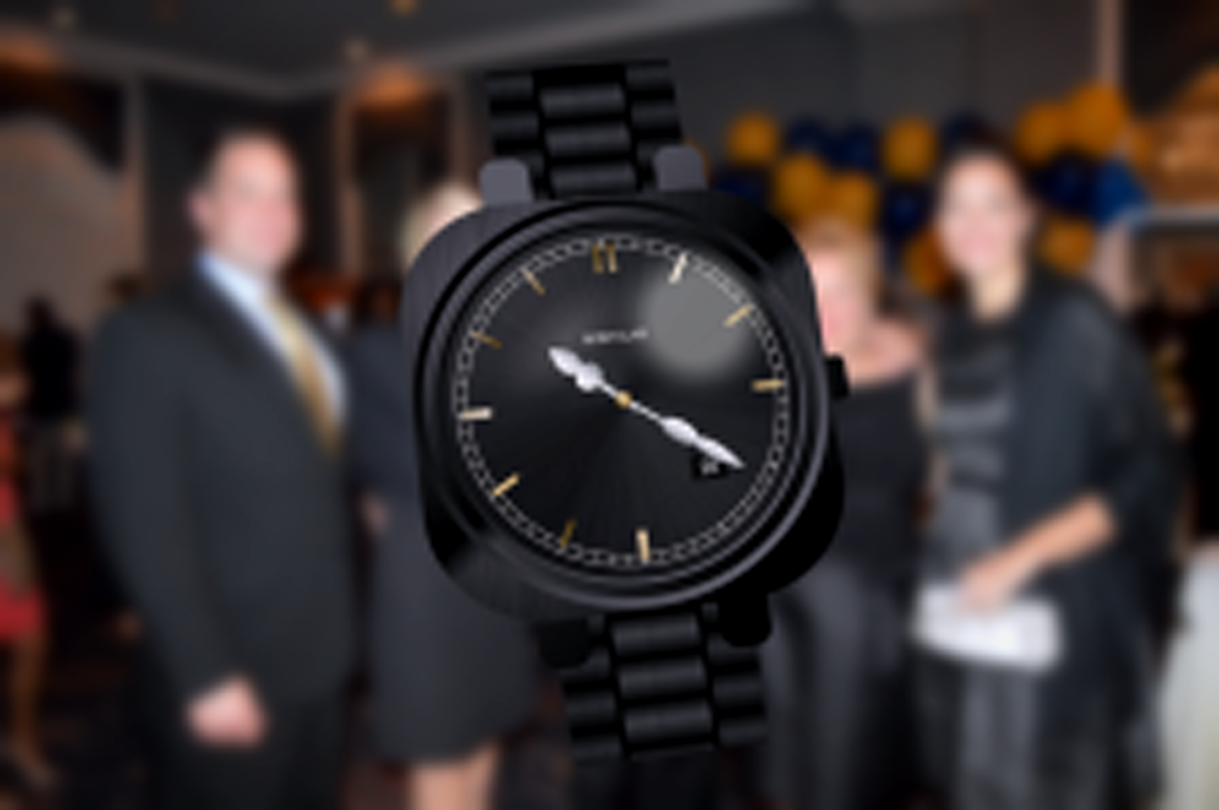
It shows 10h21
